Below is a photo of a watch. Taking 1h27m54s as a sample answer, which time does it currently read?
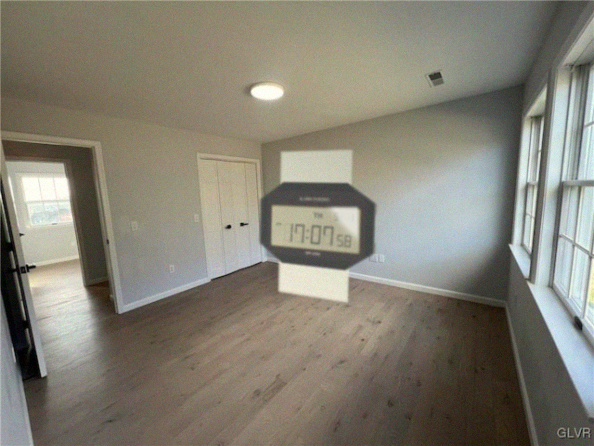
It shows 17h07m58s
